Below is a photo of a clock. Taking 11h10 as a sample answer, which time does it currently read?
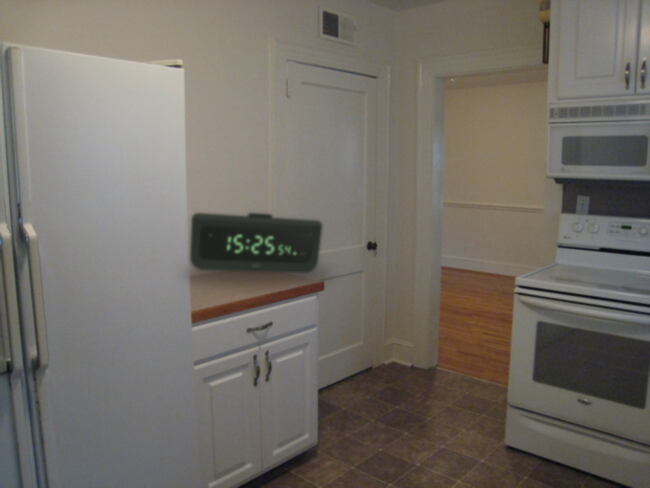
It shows 15h25
